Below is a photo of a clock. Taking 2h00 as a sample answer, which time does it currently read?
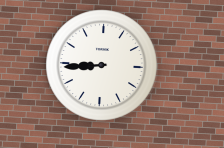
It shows 8h44
